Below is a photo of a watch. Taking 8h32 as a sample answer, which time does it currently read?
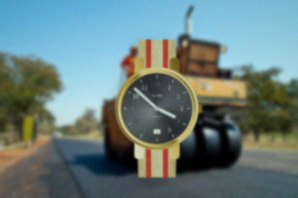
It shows 3h52
